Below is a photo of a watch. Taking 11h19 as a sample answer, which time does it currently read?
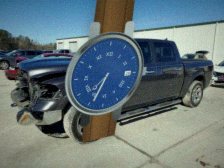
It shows 7h34
